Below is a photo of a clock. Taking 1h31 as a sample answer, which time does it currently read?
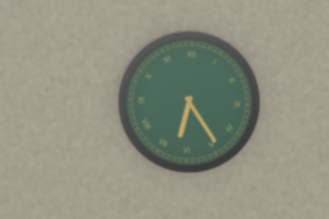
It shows 6h24
